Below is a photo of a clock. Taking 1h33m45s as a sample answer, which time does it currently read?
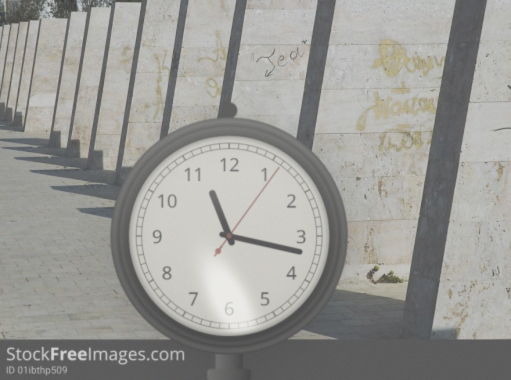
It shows 11h17m06s
